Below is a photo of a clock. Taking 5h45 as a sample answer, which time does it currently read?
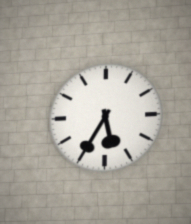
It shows 5h35
